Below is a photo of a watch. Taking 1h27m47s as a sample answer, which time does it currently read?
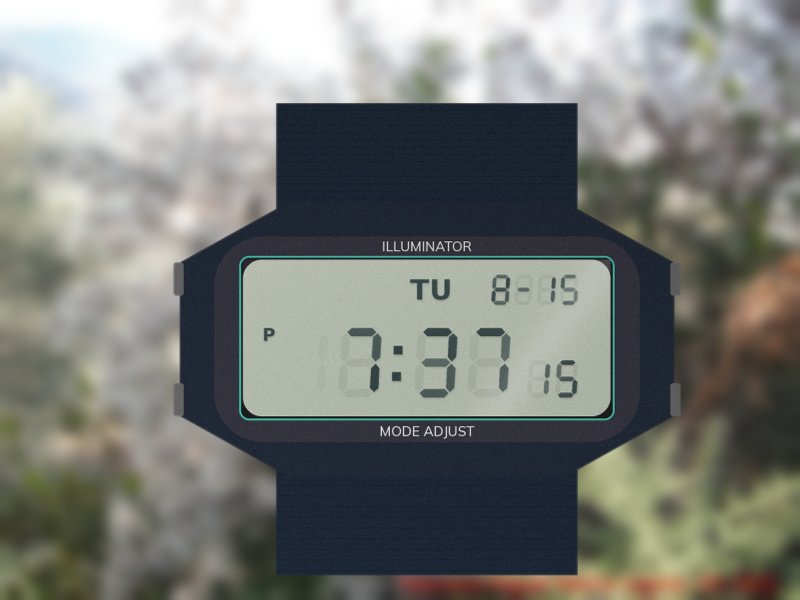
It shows 7h37m15s
